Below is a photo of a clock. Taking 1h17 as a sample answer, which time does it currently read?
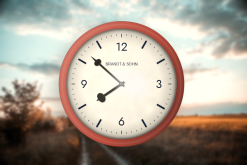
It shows 7h52
